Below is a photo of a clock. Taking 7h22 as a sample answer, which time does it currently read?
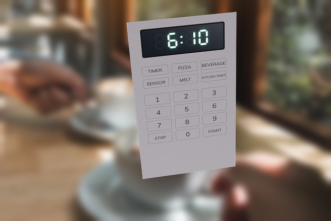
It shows 6h10
